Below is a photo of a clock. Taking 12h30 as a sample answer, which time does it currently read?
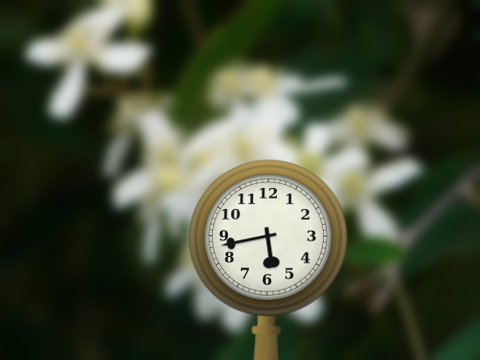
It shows 5h43
